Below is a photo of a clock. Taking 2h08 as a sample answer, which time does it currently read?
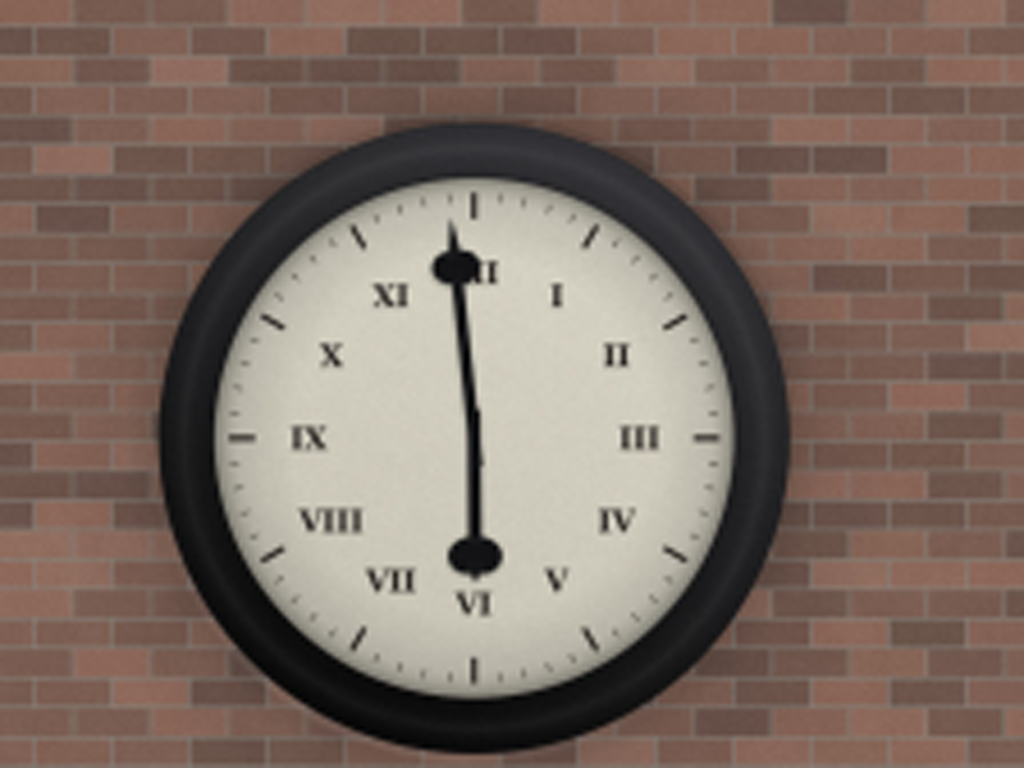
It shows 5h59
